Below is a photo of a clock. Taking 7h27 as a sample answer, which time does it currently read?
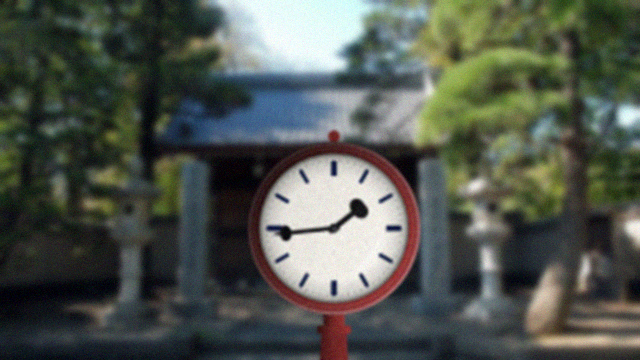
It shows 1h44
